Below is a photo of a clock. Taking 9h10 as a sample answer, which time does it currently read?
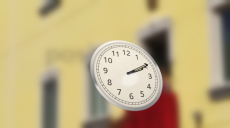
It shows 2h10
